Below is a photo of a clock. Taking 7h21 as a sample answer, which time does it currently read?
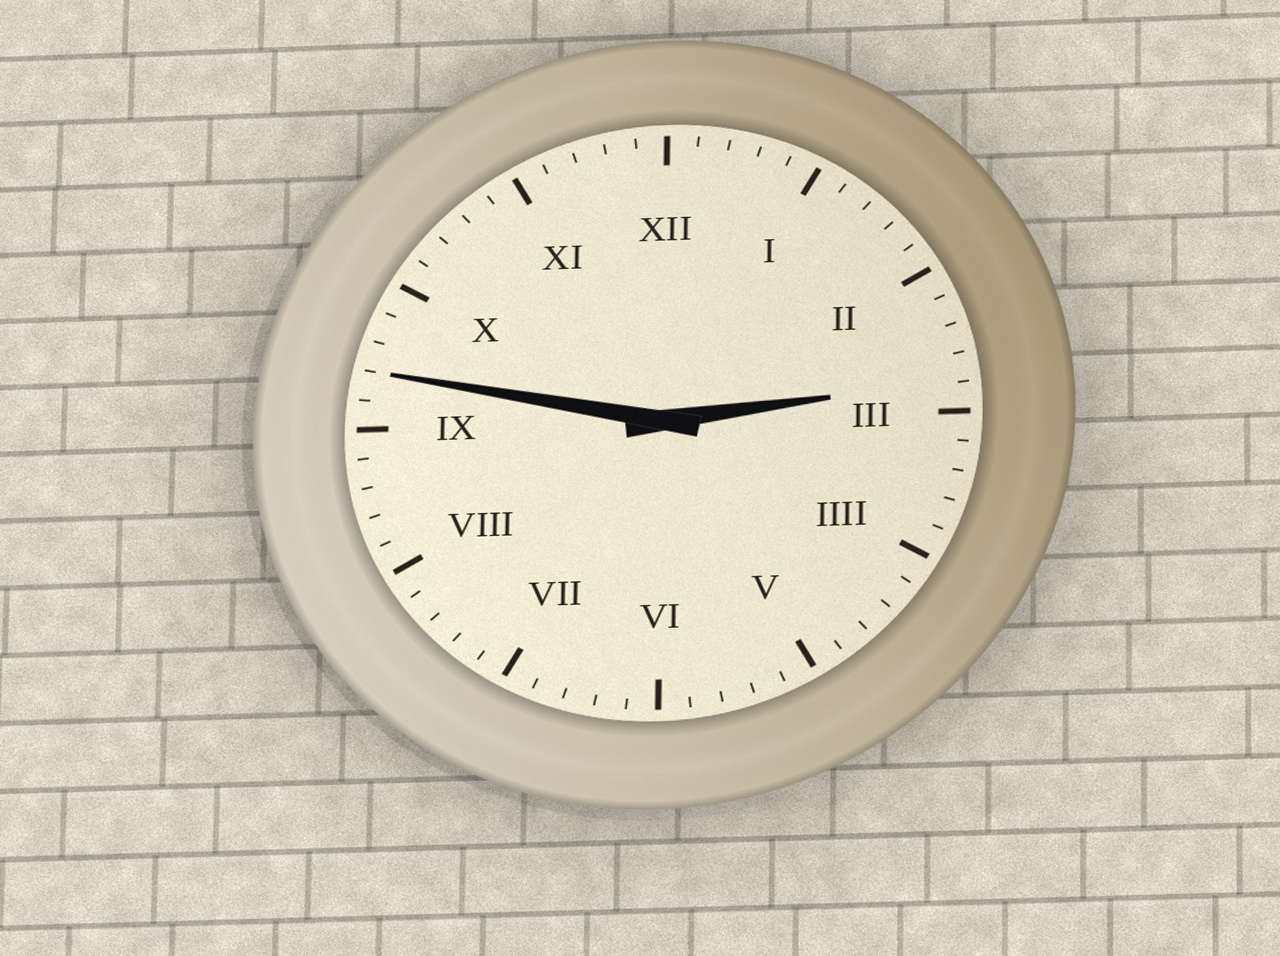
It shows 2h47
